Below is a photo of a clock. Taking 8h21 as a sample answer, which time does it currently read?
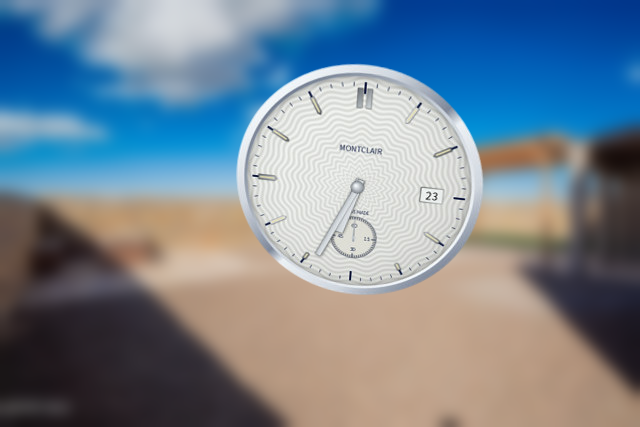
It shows 6h34
